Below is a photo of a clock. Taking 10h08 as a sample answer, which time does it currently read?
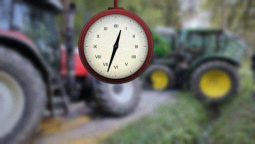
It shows 12h33
